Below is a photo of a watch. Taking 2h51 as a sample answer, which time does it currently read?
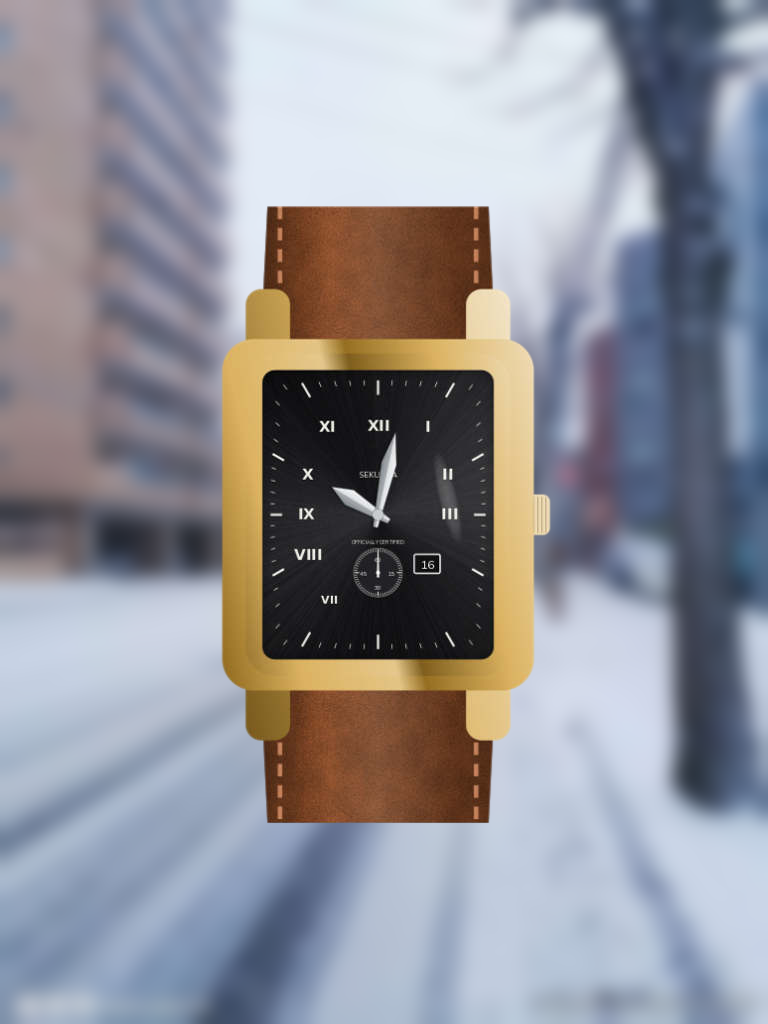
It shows 10h02
